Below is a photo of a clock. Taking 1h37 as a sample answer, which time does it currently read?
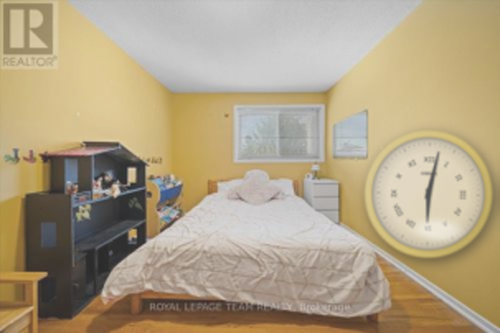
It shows 6h02
